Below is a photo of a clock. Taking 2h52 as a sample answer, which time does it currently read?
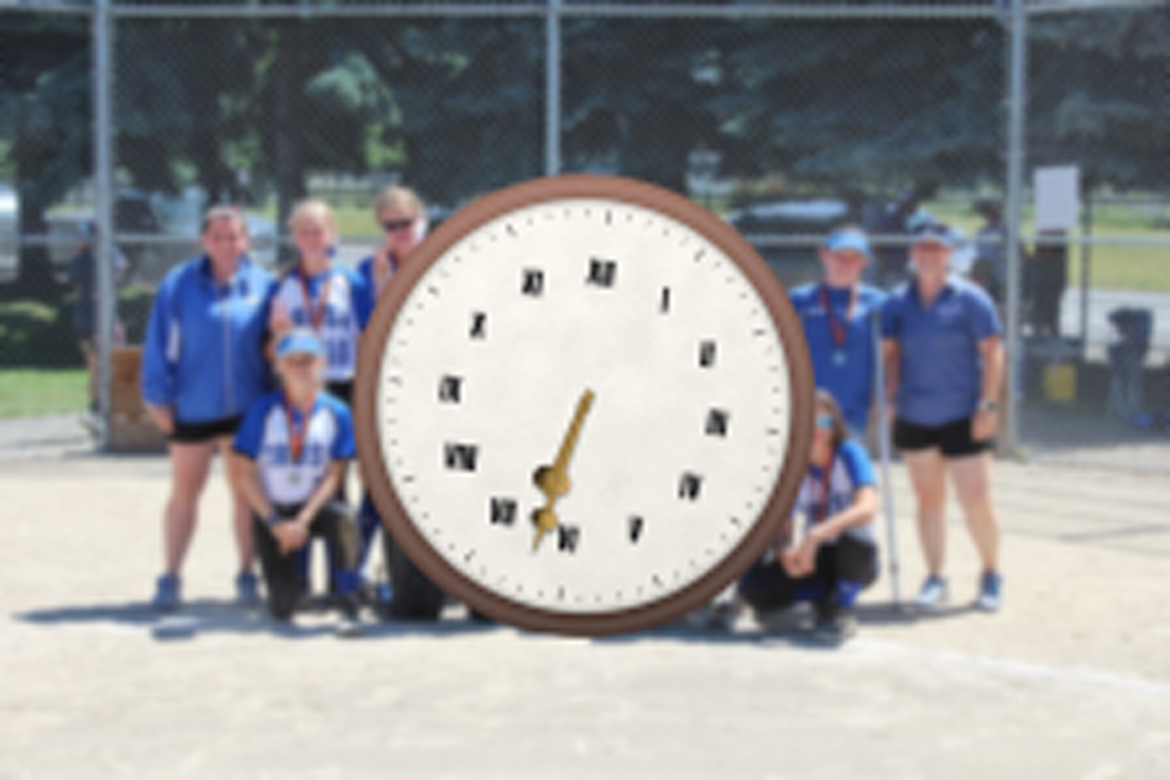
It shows 6h32
